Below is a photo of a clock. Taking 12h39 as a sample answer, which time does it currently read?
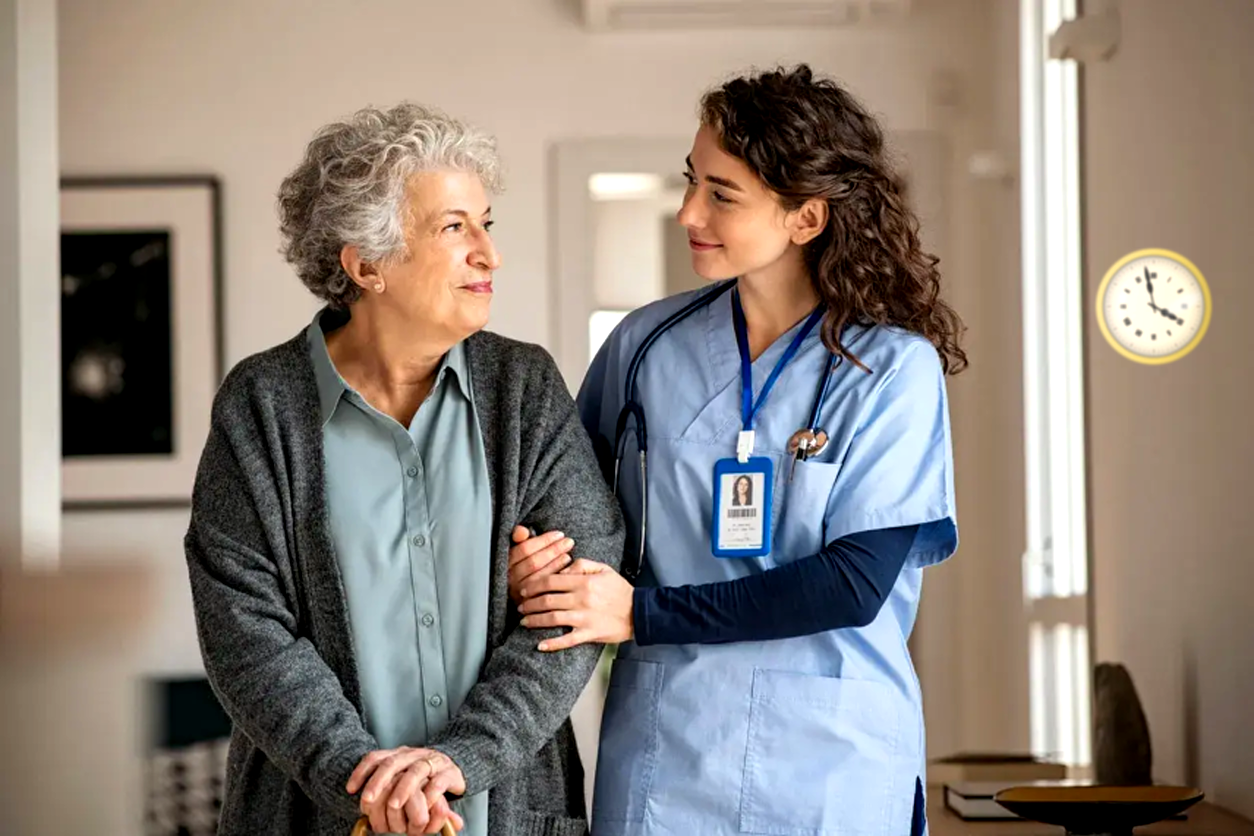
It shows 3h58
